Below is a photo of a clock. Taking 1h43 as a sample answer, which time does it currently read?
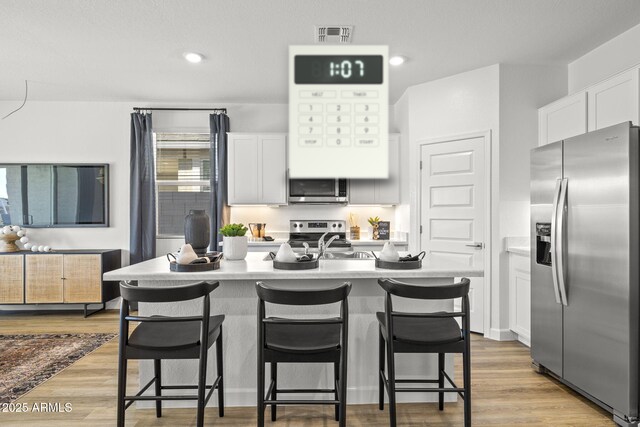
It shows 1h07
